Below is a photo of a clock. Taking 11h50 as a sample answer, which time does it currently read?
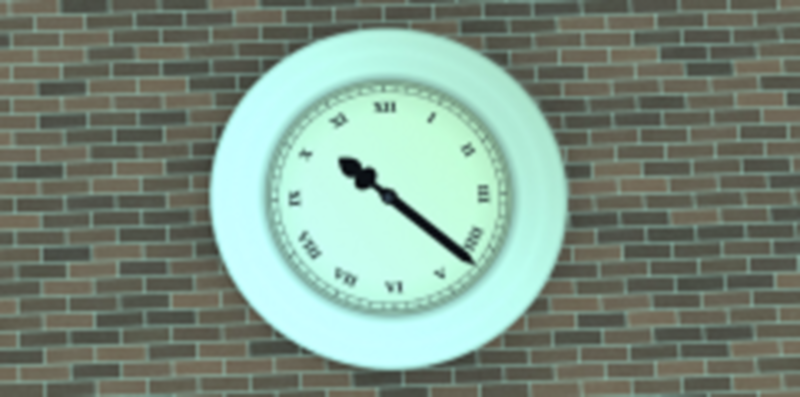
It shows 10h22
